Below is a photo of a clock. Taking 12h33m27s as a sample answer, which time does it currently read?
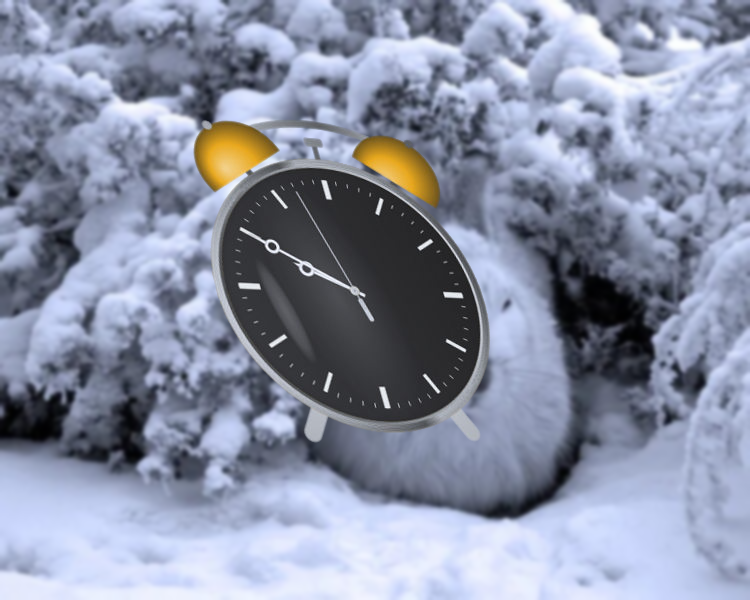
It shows 9h49m57s
